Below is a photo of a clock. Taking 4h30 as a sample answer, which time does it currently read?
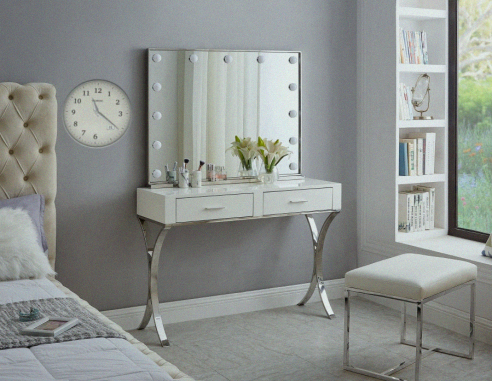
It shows 11h21
